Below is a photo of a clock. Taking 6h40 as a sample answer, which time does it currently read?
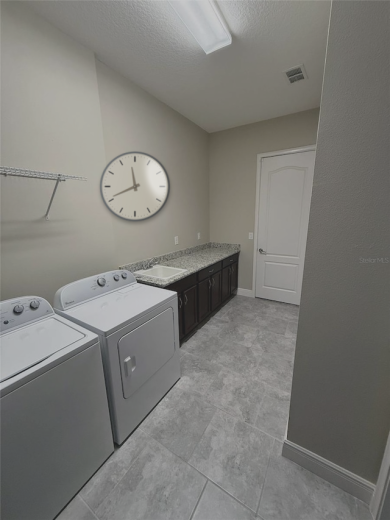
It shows 11h41
